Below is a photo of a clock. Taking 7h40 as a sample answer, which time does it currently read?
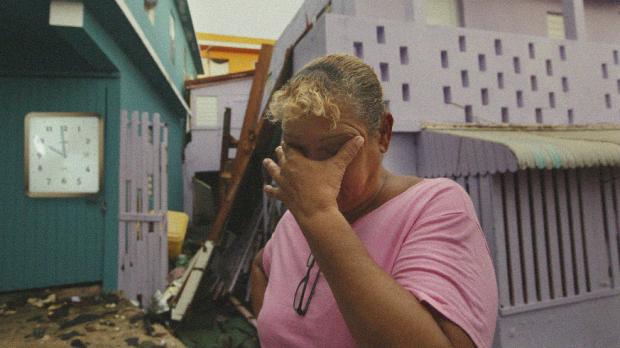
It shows 9h59
